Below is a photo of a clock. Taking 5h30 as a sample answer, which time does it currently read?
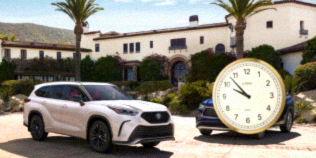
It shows 9h53
